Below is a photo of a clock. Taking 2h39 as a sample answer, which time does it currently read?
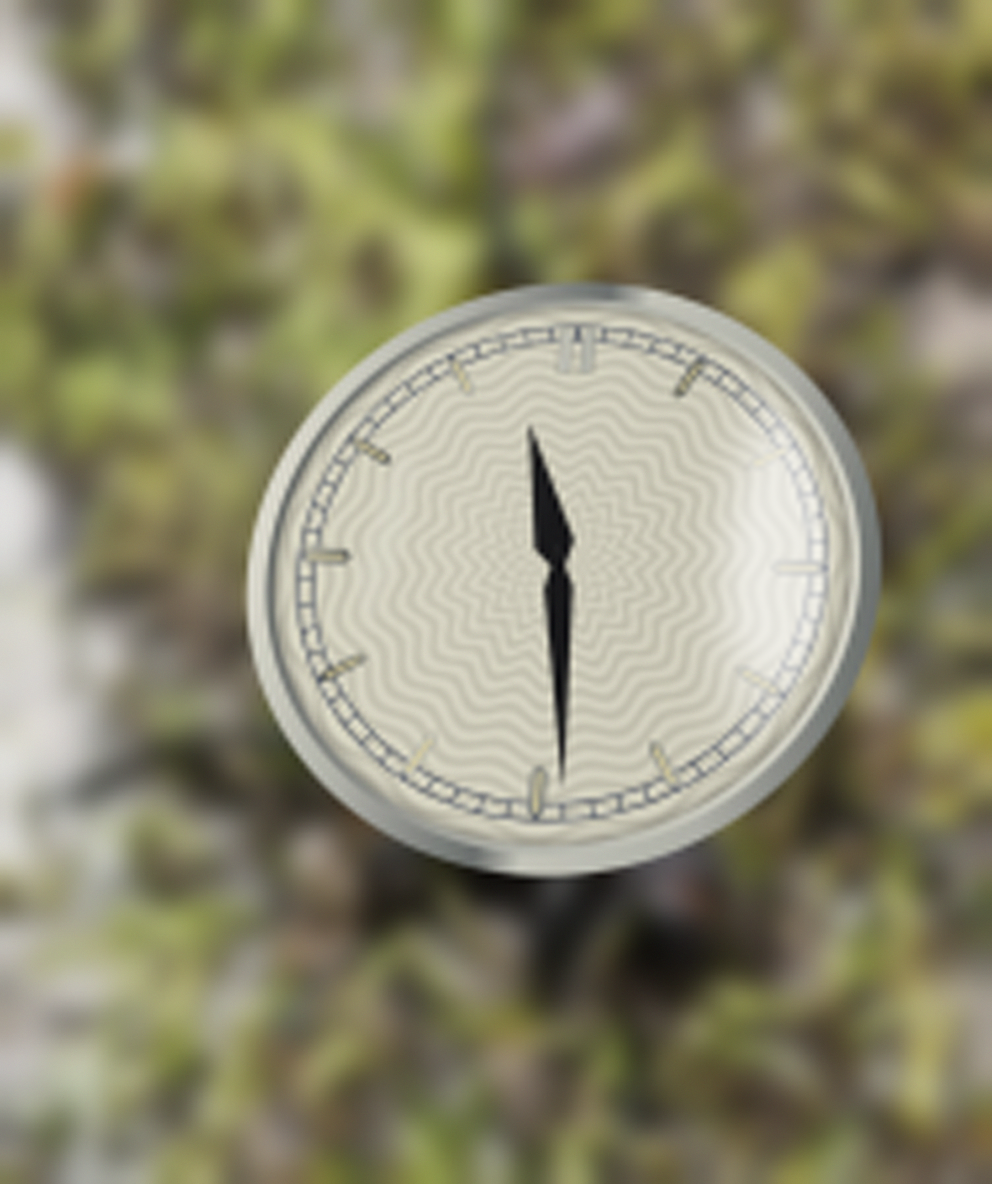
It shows 11h29
